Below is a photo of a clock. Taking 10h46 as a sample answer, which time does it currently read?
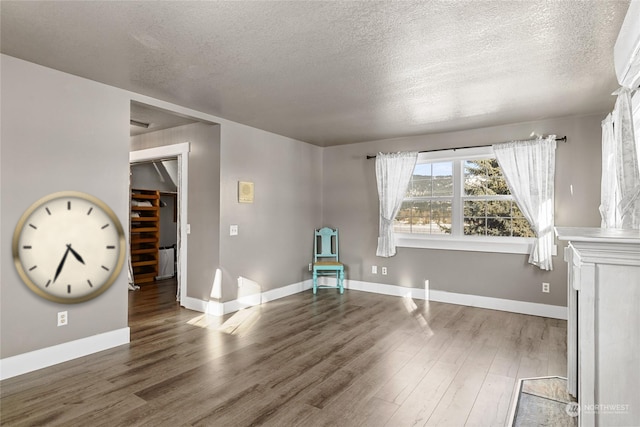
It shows 4h34
